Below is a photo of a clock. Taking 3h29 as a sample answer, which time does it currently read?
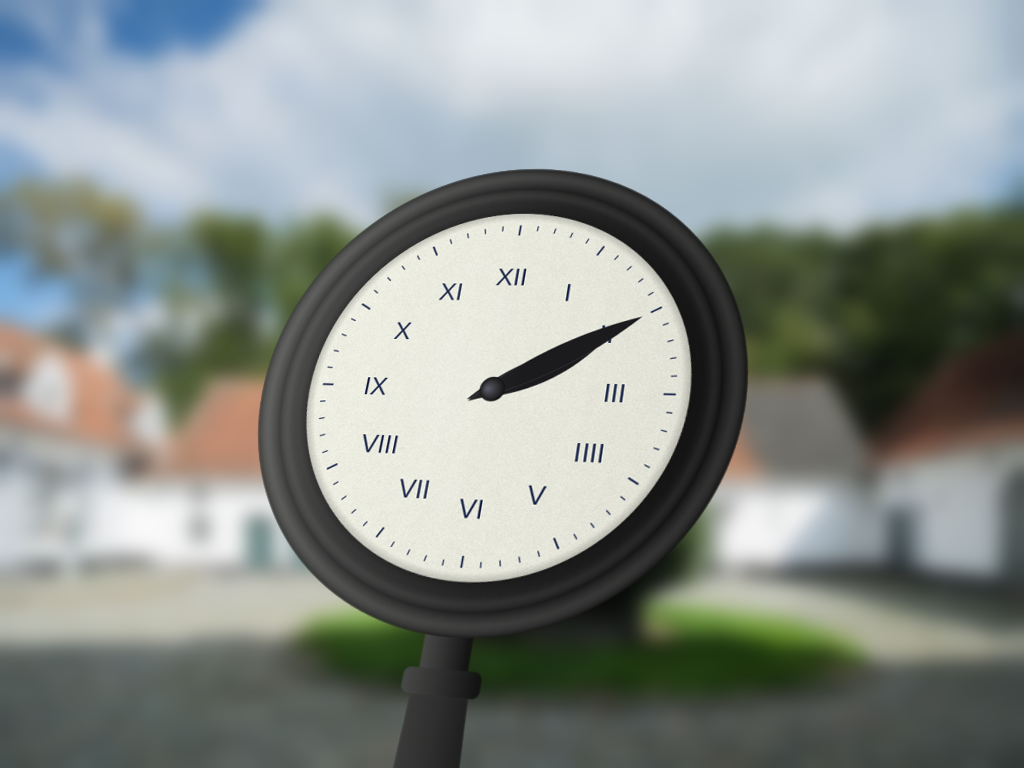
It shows 2h10
